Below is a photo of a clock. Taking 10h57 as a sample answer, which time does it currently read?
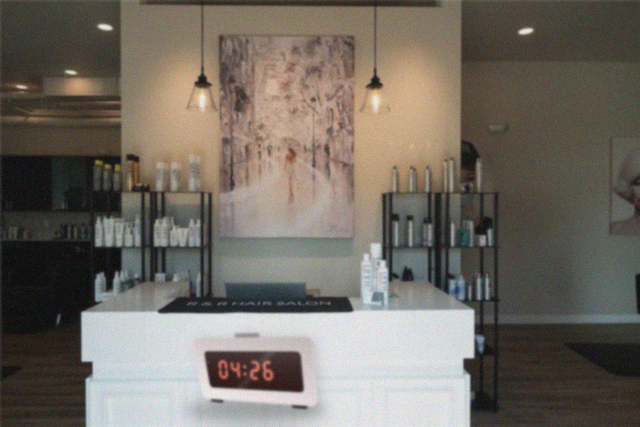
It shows 4h26
